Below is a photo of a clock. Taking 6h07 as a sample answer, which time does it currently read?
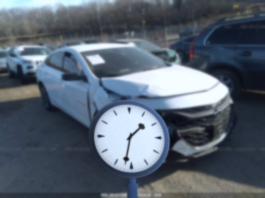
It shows 1h32
